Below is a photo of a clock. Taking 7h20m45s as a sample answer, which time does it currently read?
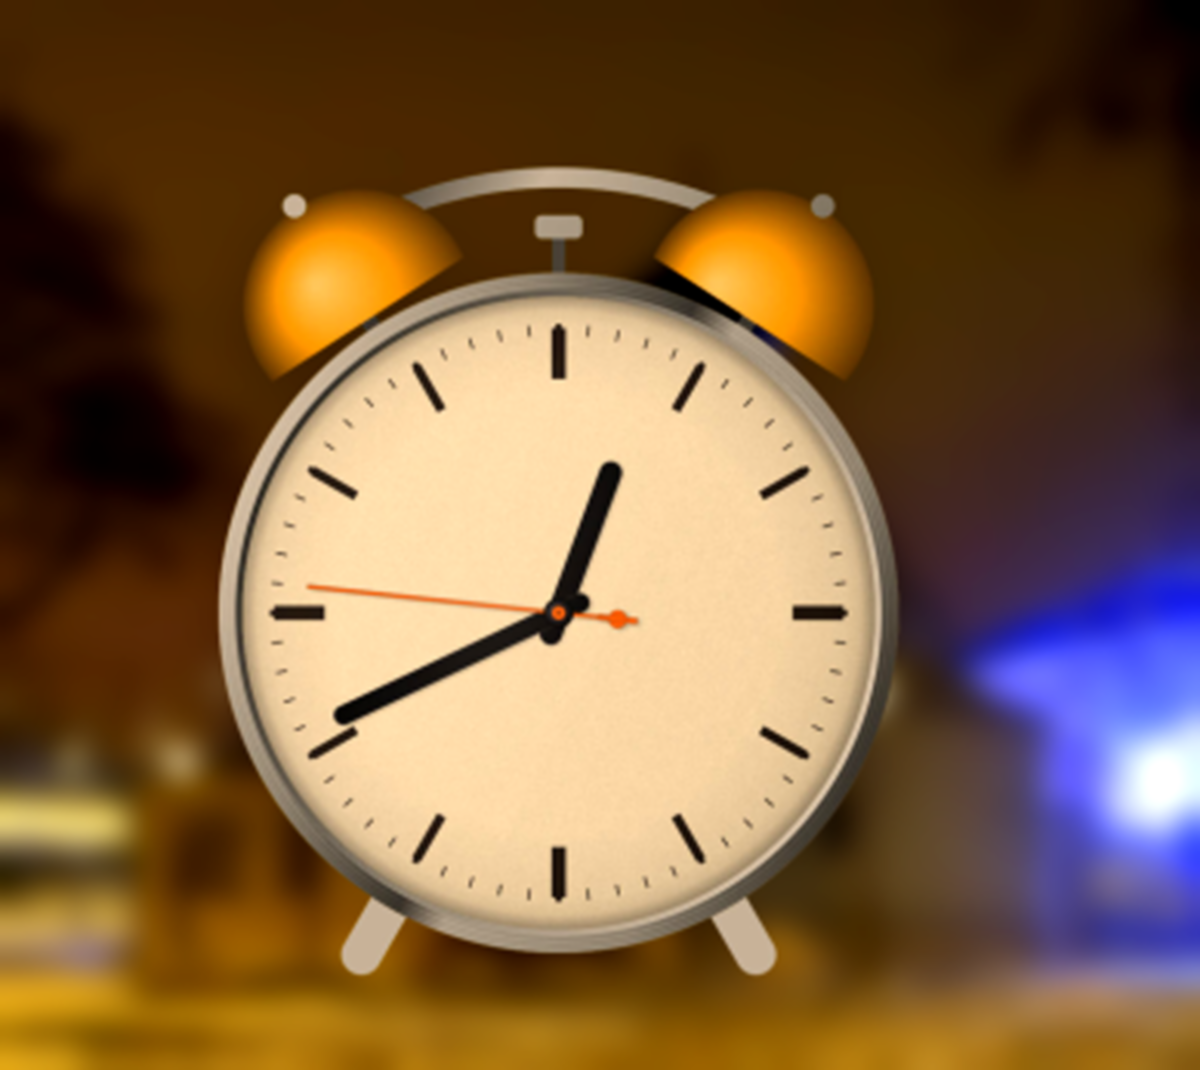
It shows 12h40m46s
